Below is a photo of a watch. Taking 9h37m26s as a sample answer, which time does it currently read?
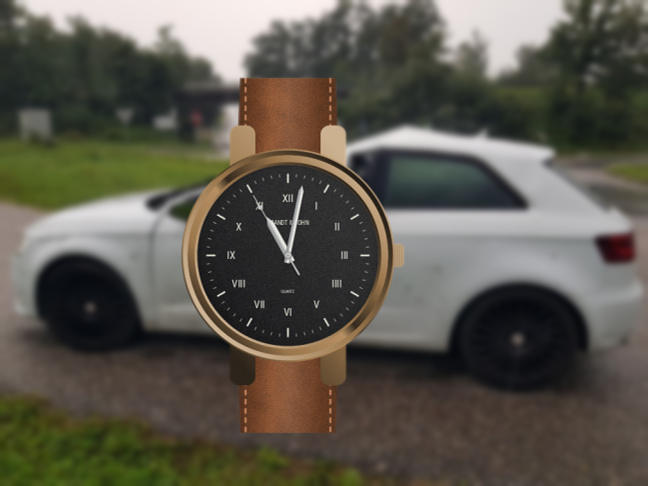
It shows 11h01m55s
